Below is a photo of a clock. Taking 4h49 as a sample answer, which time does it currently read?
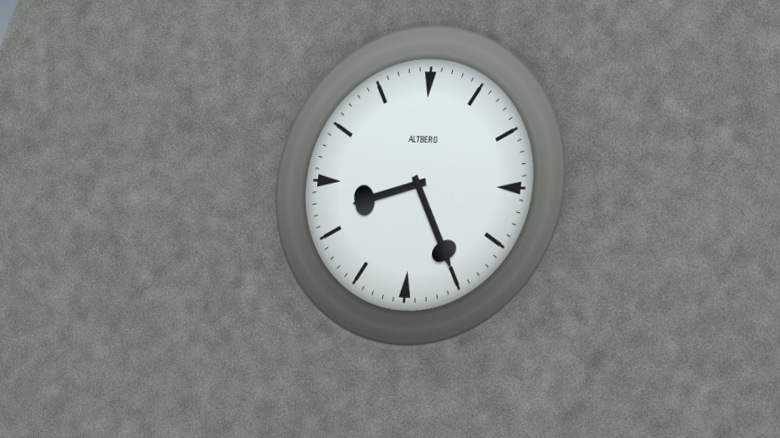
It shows 8h25
